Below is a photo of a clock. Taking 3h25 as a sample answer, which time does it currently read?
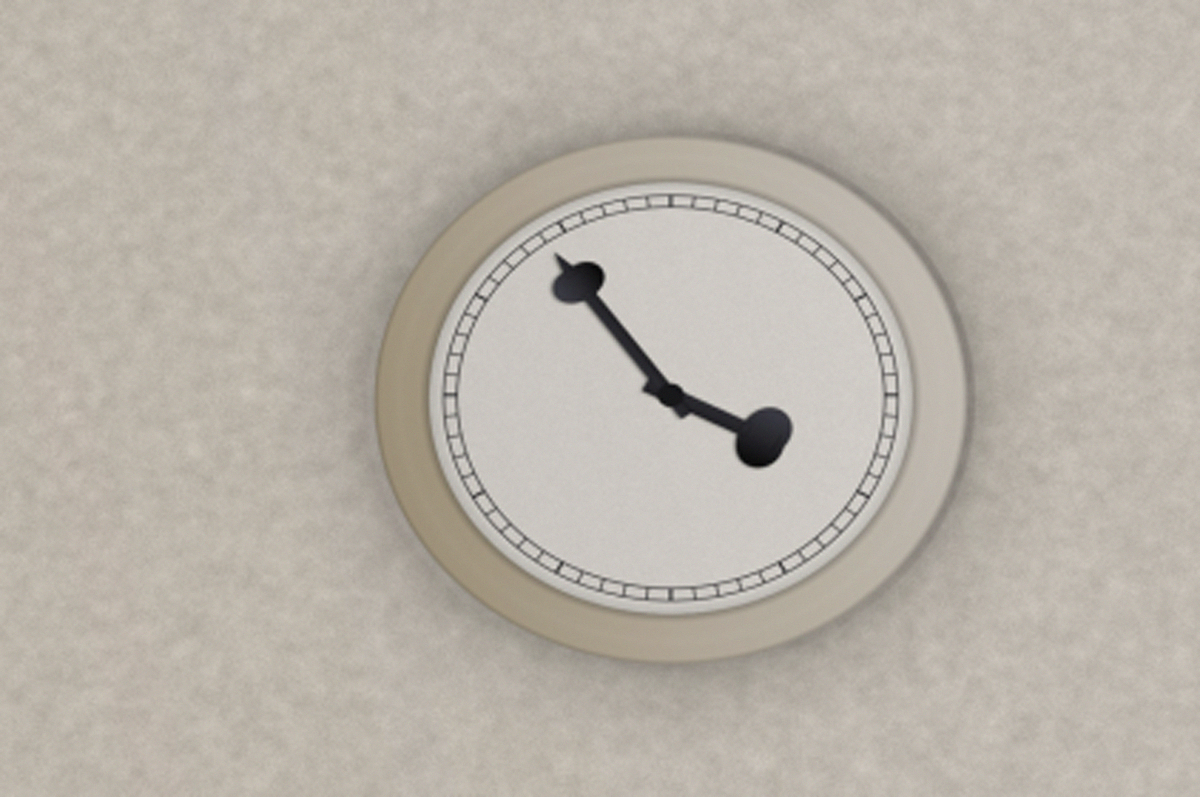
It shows 3h54
